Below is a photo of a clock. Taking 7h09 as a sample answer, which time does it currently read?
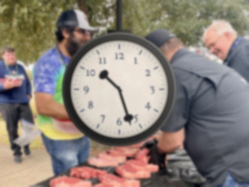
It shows 10h27
